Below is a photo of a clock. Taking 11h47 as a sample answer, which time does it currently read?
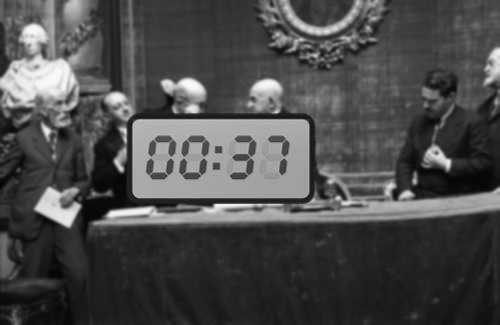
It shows 0h37
